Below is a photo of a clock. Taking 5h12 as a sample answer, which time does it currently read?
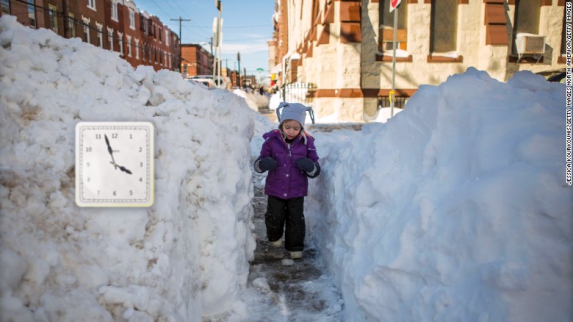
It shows 3h57
